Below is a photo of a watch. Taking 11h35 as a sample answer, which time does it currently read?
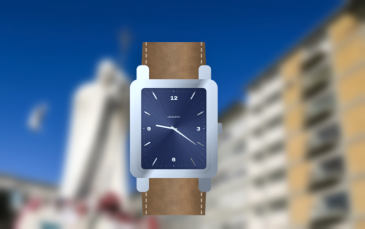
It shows 9h21
